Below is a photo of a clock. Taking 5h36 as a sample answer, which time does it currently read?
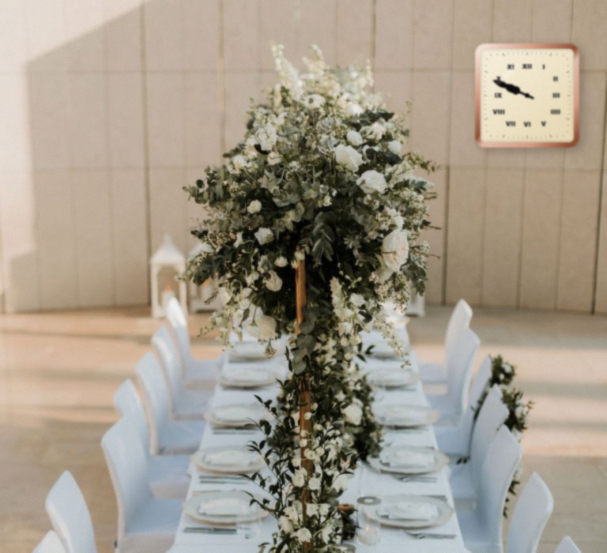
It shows 9h49
